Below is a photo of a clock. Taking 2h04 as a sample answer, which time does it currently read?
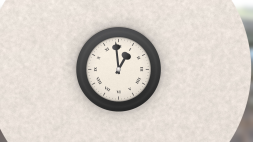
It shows 12h59
